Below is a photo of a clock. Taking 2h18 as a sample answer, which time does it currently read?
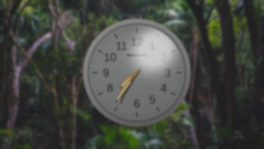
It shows 7h36
